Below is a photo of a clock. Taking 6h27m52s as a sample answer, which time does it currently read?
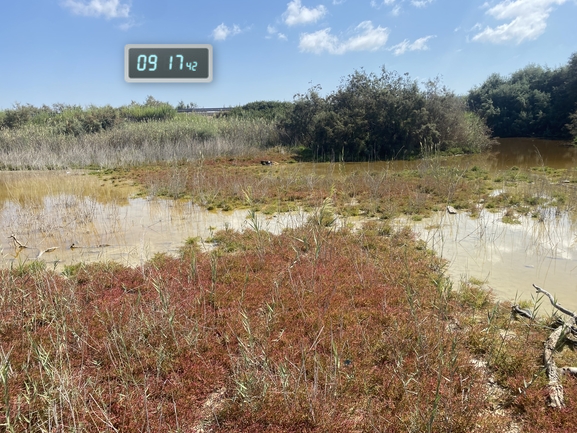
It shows 9h17m42s
